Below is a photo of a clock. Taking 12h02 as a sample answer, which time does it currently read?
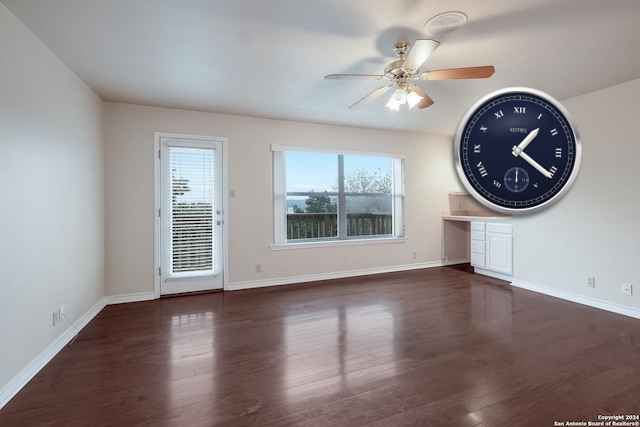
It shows 1h21
